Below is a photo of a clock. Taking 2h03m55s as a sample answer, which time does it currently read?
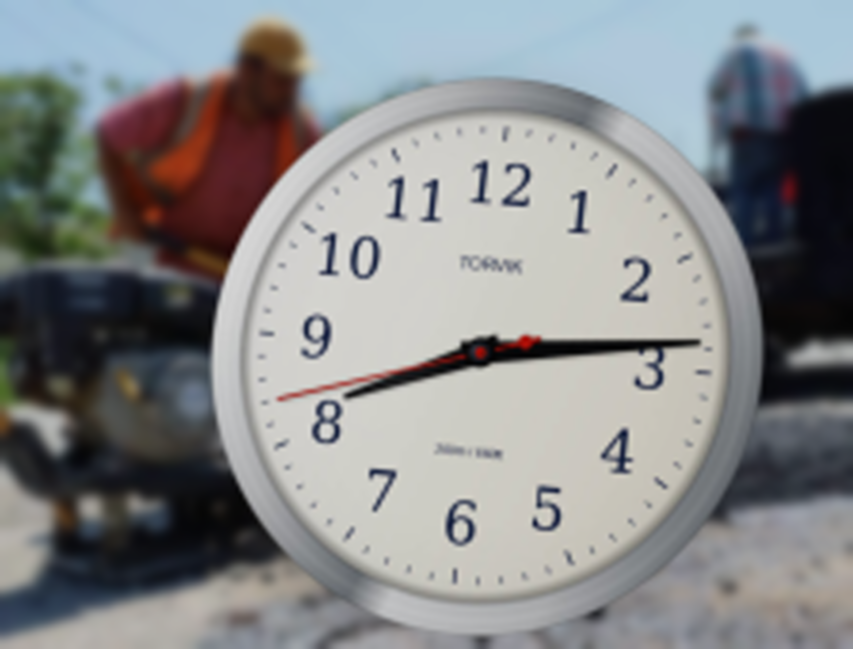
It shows 8h13m42s
